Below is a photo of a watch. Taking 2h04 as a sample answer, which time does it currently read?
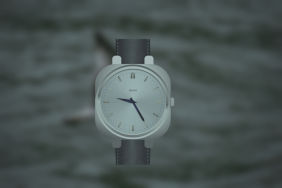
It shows 9h25
